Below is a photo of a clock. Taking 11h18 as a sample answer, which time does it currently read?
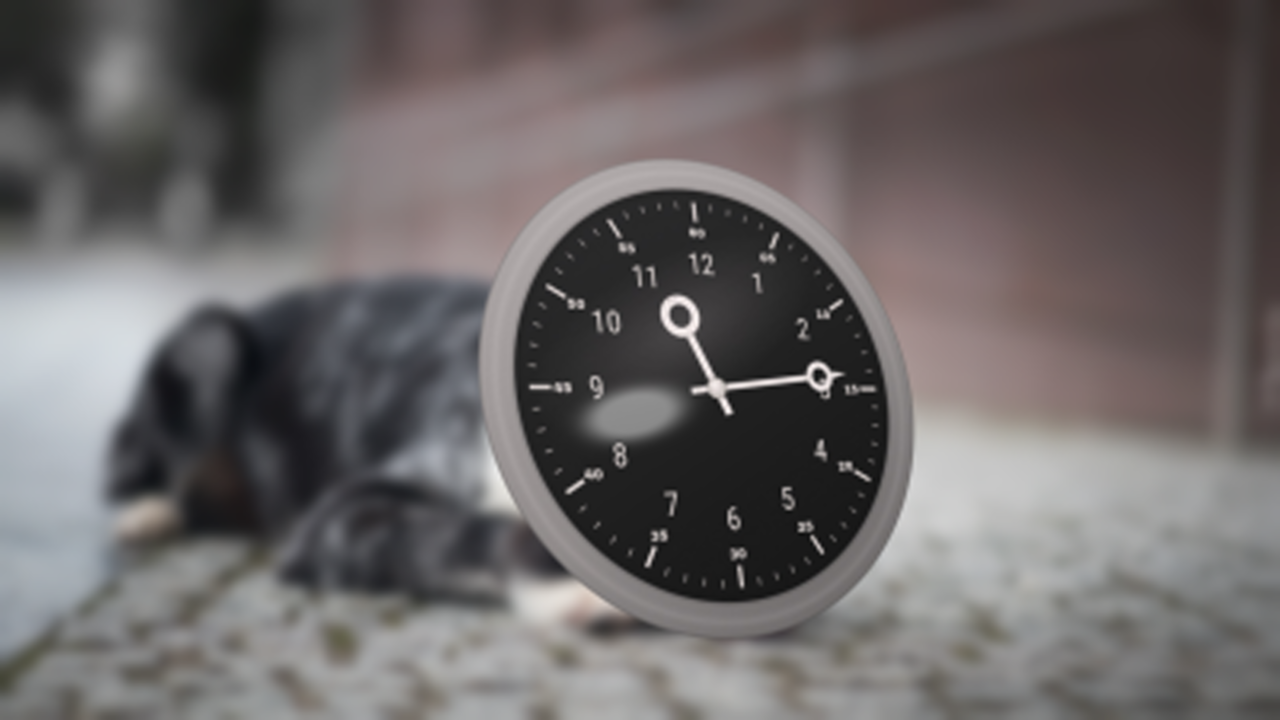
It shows 11h14
